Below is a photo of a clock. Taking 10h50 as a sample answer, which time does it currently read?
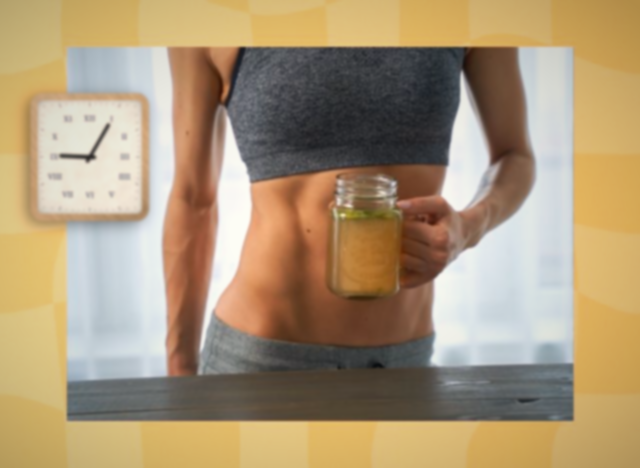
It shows 9h05
